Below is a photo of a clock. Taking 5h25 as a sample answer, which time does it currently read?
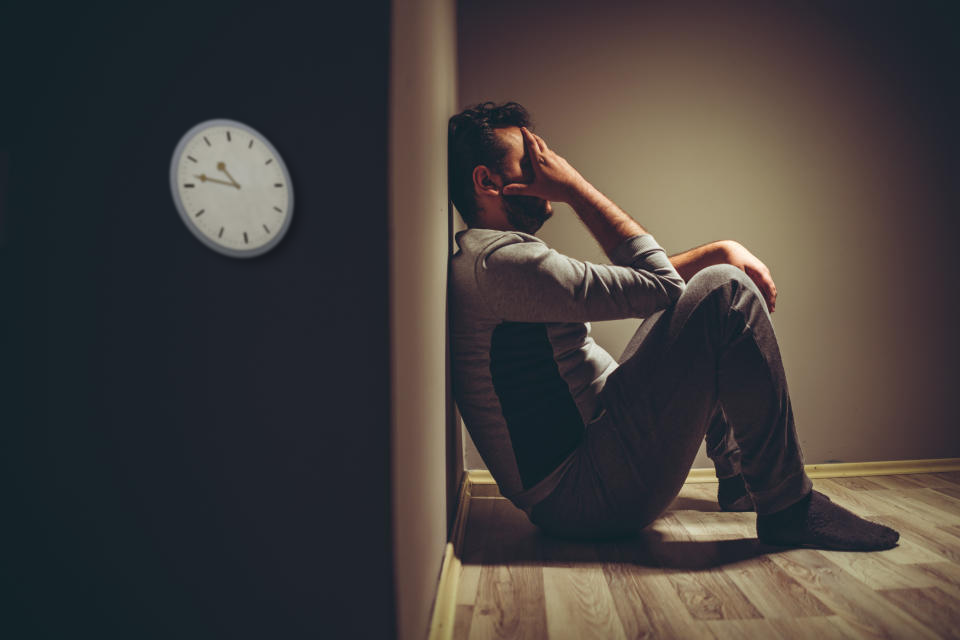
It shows 10h47
